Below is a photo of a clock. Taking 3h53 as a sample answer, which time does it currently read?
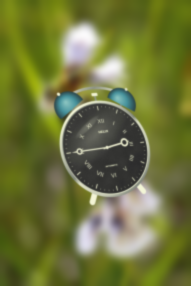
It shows 2h45
